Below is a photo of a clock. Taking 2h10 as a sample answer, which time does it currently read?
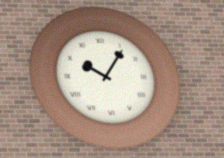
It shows 10h06
